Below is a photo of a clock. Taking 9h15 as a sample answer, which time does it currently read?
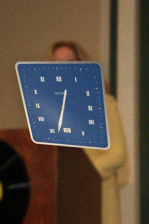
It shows 12h33
